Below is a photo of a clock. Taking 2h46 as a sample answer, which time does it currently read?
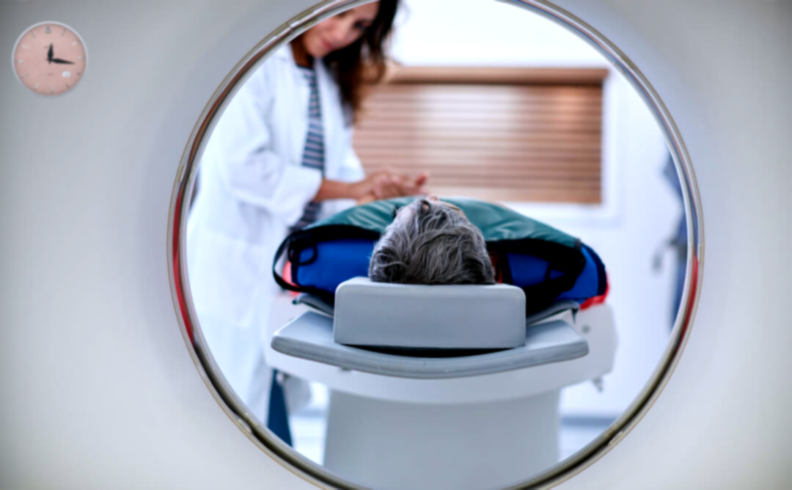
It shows 12h17
